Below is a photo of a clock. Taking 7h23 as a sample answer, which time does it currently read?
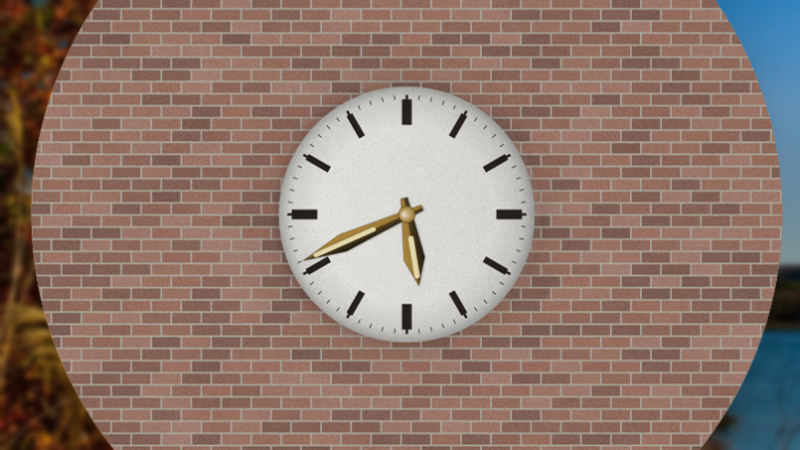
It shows 5h41
